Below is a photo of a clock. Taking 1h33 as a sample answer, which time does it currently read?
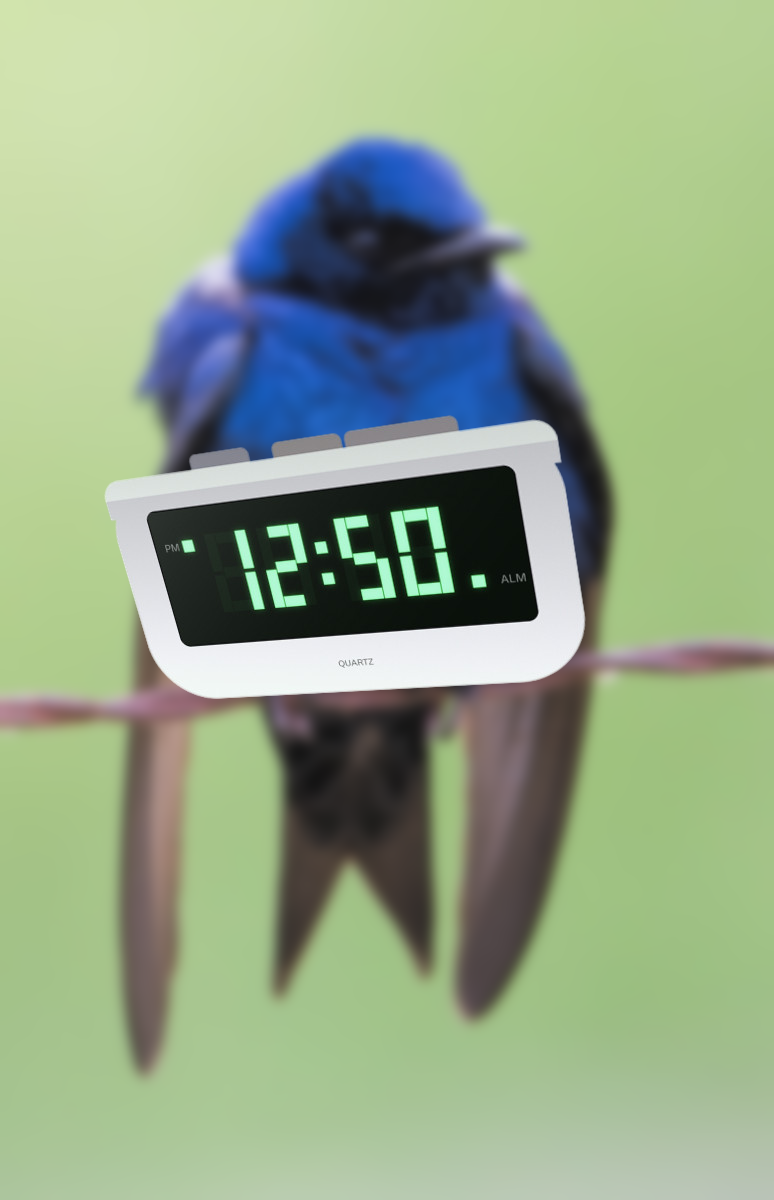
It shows 12h50
